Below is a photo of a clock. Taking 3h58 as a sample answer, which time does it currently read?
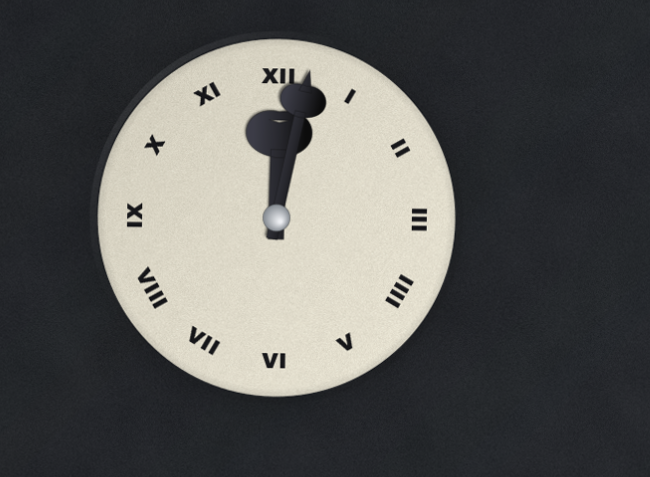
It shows 12h02
